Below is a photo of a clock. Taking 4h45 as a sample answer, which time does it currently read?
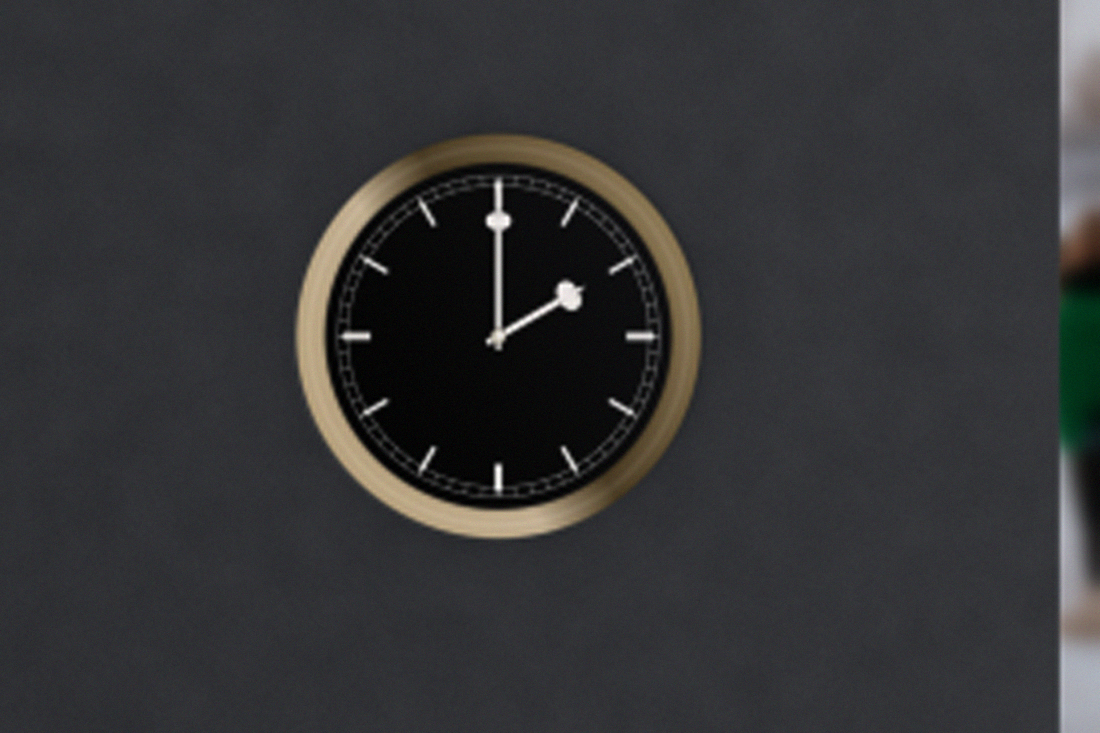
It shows 2h00
